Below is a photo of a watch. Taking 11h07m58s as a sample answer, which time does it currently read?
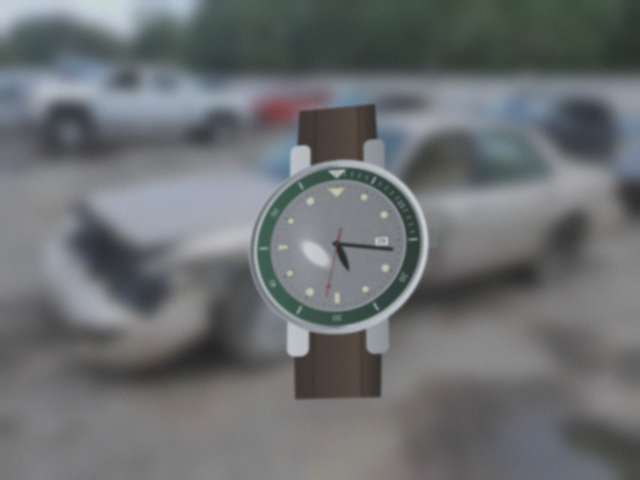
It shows 5h16m32s
